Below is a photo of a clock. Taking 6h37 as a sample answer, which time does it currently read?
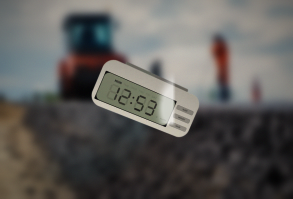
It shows 12h53
